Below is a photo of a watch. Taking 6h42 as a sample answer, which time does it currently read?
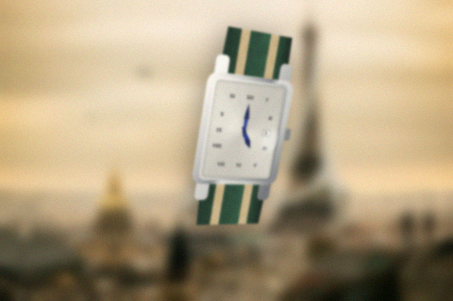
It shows 5h00
